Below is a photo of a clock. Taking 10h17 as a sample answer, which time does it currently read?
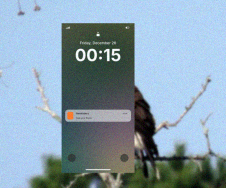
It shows 0h15
